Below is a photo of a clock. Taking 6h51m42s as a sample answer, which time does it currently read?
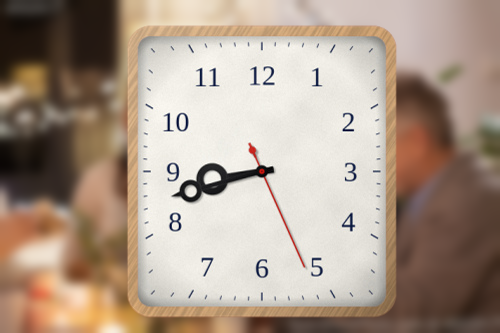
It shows 8h42m26s
